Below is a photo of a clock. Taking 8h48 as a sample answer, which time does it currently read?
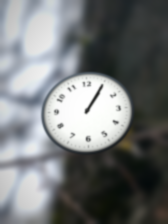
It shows 1h05
